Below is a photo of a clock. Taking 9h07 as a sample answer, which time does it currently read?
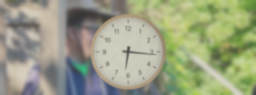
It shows 6h16
